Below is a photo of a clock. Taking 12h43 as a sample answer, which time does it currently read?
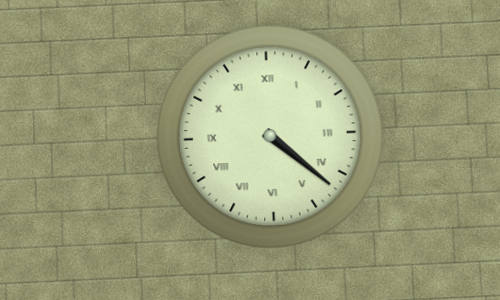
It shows 4h22
